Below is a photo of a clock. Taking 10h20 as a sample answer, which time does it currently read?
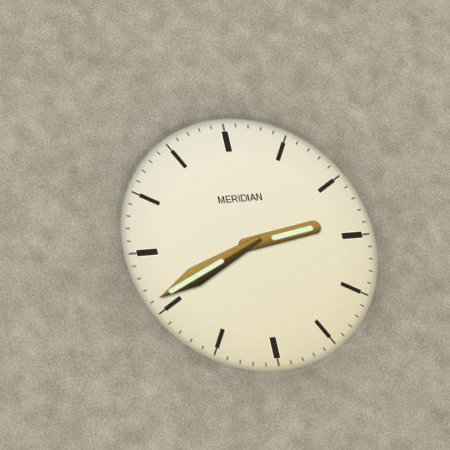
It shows 2h41
